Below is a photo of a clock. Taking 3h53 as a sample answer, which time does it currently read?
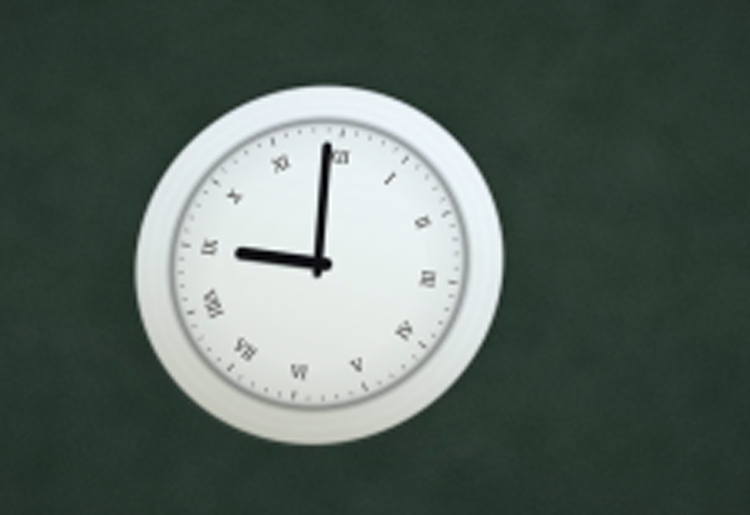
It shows 8h59
